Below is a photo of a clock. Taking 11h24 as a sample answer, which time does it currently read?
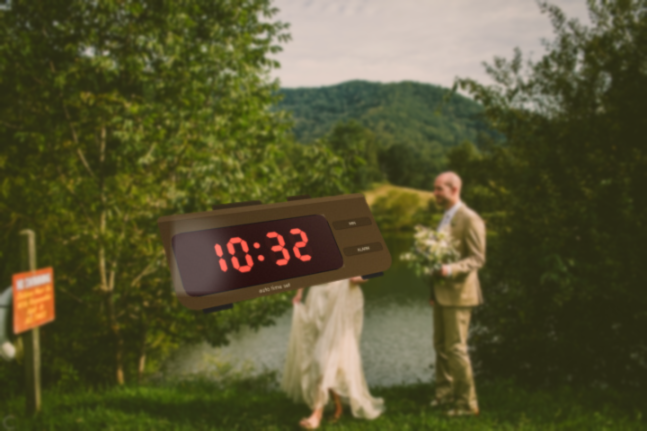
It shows 10h32
